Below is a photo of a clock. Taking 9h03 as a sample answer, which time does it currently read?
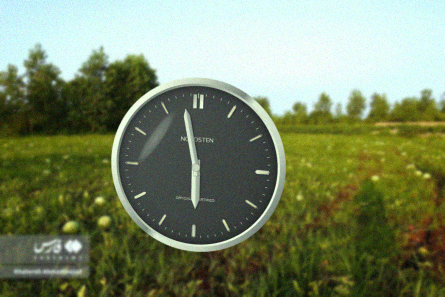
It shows 5h58
